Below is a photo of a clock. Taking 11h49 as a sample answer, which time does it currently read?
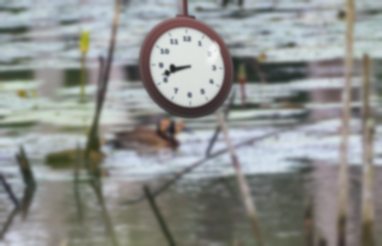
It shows 8h42
